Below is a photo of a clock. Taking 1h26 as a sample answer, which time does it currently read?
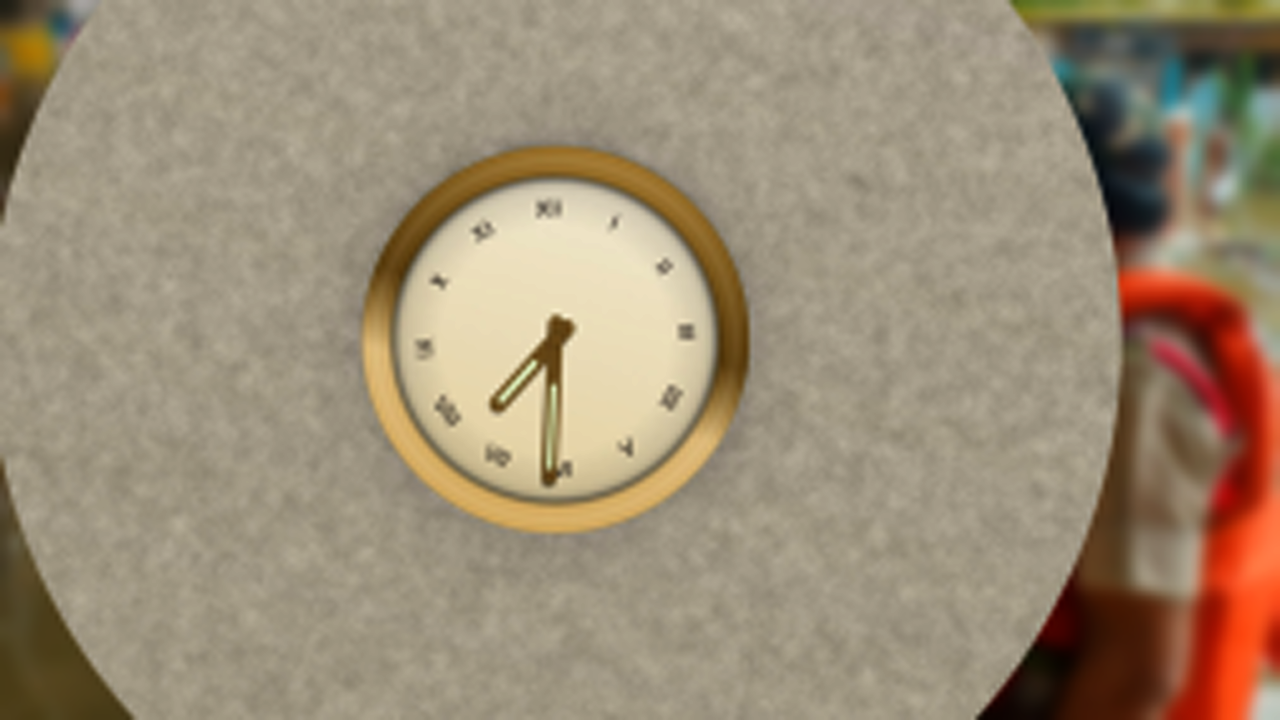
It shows 7h31
